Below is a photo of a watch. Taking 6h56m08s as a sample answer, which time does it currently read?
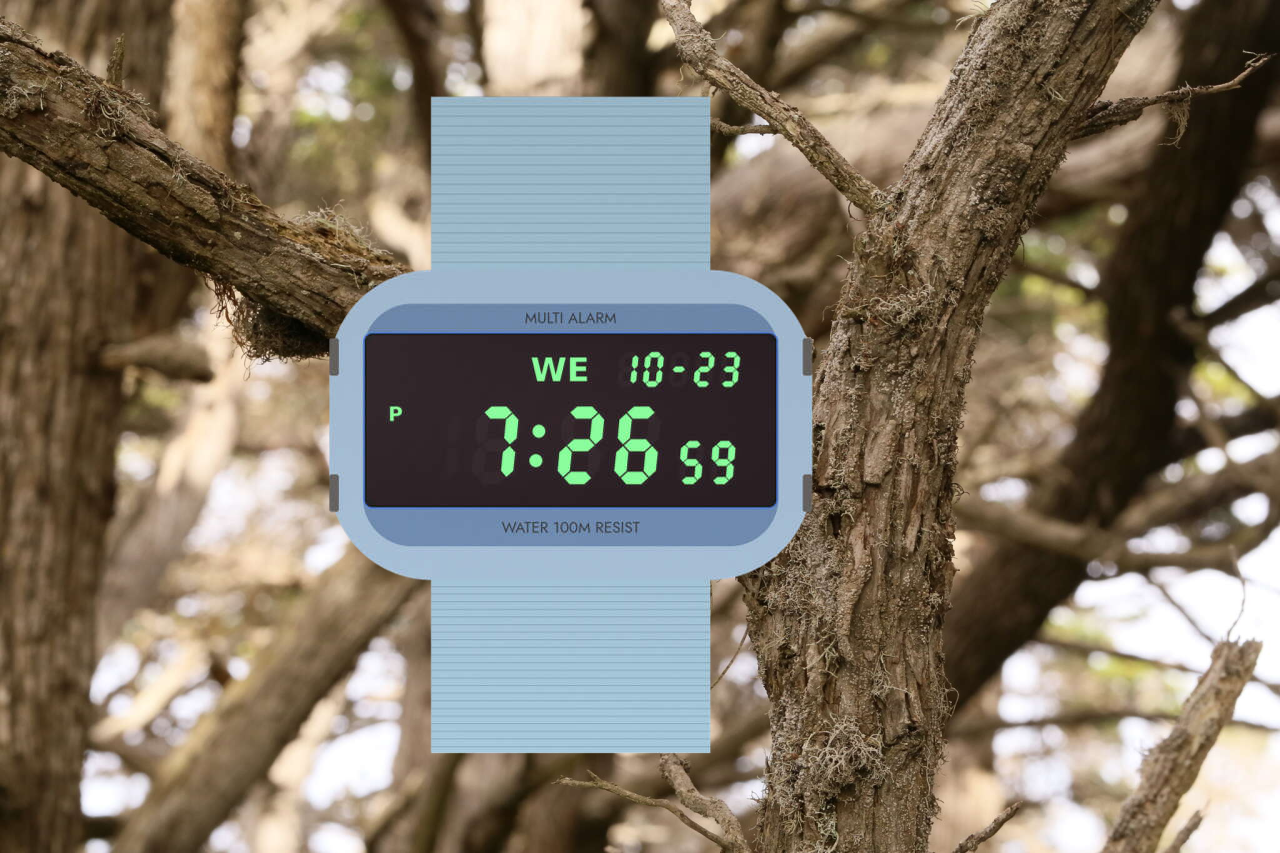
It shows 7h26m59s
